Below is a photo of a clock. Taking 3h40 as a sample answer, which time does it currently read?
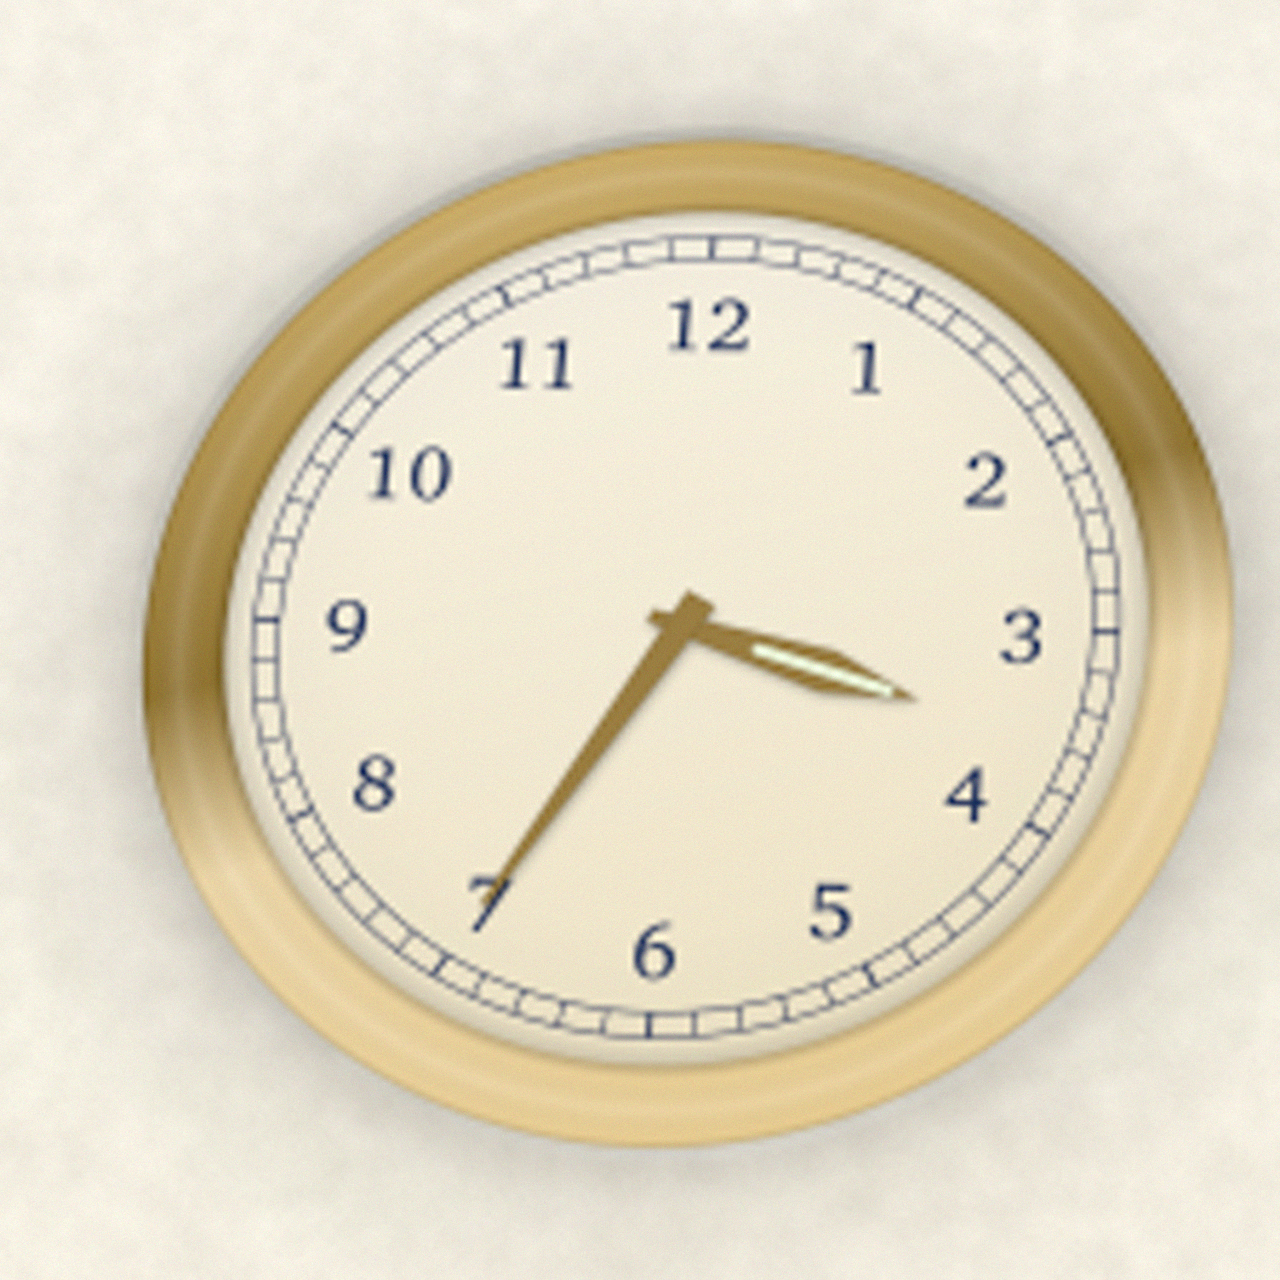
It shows 3h35
